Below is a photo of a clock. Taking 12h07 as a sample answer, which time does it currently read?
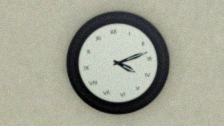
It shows 4h13
